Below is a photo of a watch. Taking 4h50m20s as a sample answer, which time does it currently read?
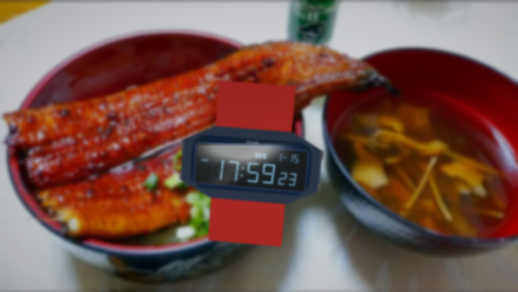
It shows 17h59m23s
